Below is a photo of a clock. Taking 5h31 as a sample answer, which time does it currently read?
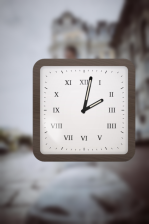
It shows 2h02
